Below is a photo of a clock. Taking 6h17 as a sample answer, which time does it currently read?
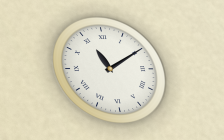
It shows 11h10
